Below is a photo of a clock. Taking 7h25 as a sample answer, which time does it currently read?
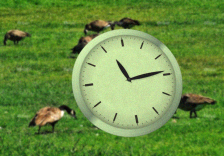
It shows 11h14
